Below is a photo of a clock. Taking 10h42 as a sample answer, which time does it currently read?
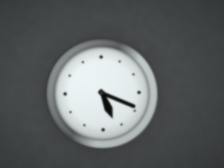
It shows 5h19
